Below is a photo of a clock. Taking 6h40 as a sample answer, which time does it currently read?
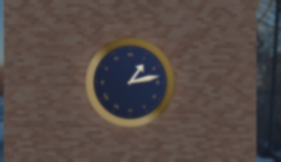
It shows 1h13
